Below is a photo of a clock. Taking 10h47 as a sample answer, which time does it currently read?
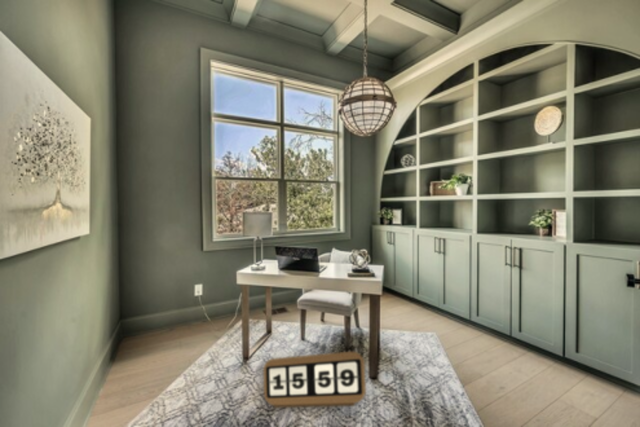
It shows 15h59
